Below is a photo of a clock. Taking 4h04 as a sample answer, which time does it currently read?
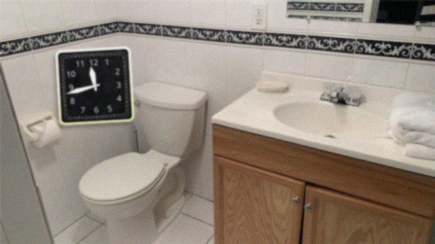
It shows 11h43
